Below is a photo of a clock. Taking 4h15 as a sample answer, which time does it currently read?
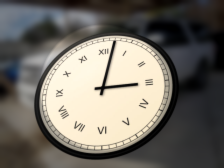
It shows 3h02
